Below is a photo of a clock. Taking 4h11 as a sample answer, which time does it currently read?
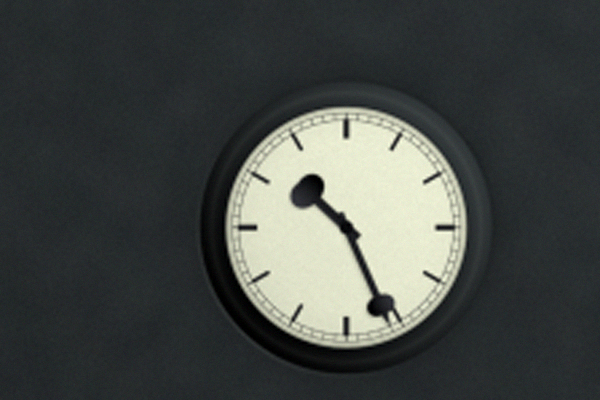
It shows 10h26
